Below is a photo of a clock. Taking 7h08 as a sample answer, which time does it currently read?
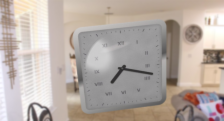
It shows 7h18
